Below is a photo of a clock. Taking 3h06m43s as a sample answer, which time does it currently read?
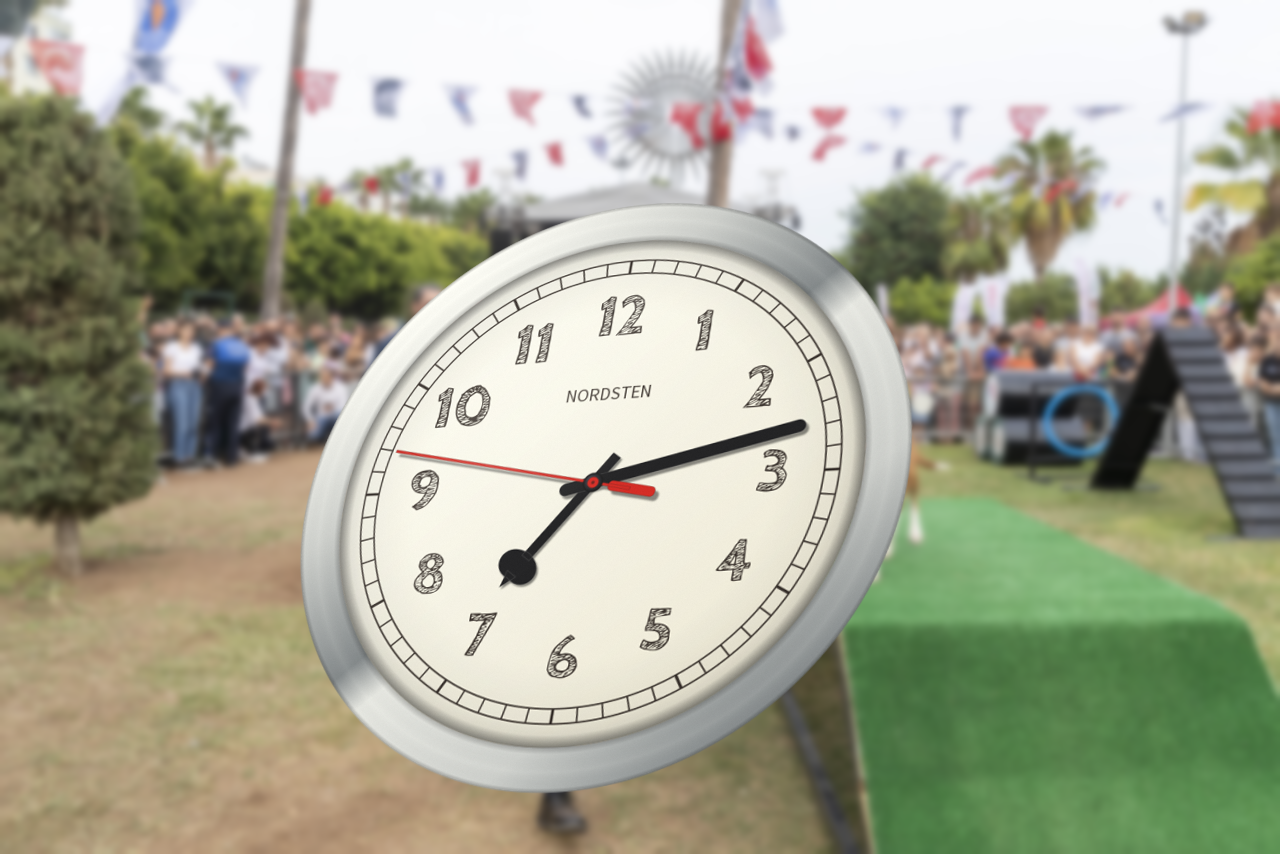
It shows 7h12m47s
